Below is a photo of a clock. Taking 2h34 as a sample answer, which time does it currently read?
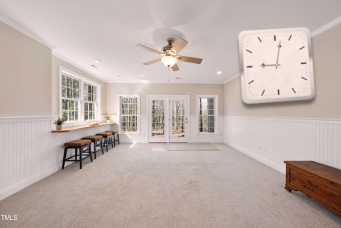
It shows 9h02
